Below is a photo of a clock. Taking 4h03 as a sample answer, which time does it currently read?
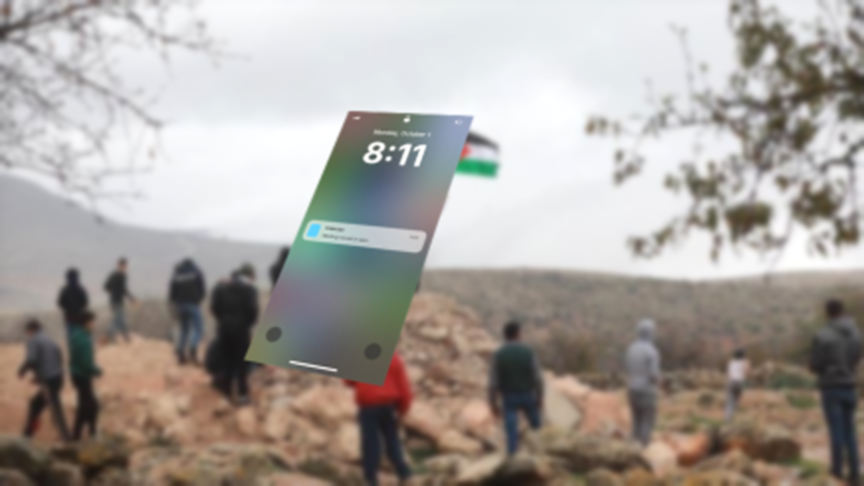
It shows 8h11
